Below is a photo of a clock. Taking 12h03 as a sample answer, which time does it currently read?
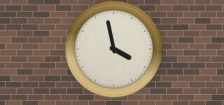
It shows 3h58
